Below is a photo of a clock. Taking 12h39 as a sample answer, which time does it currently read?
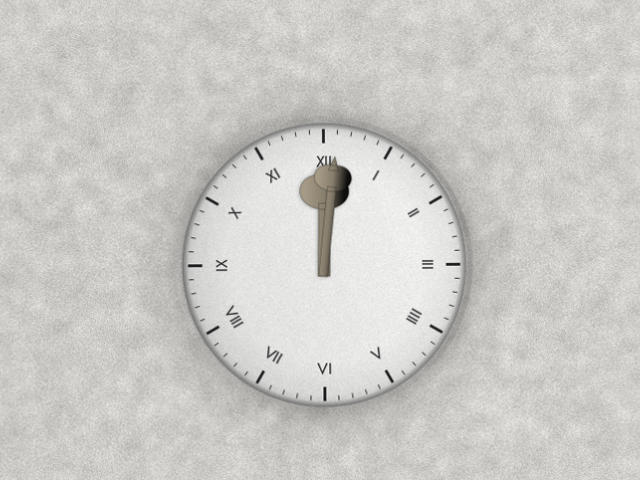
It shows 12h01
